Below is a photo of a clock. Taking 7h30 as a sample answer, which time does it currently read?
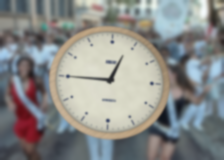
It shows 12h45
